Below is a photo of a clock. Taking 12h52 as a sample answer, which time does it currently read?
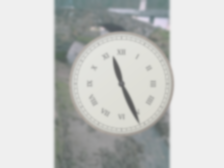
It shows 11h26
